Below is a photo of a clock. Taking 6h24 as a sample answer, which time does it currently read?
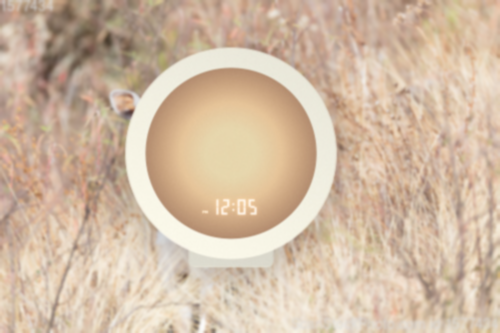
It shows 12h05
